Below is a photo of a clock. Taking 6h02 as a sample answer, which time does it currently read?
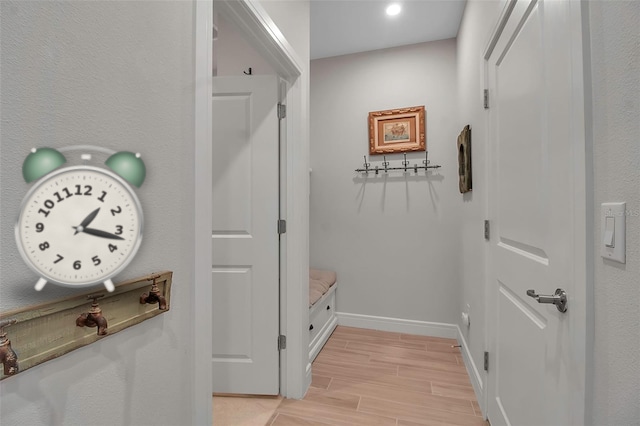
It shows 1h17
